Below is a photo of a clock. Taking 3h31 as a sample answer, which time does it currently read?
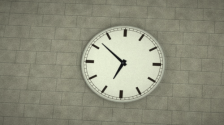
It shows 6h52
